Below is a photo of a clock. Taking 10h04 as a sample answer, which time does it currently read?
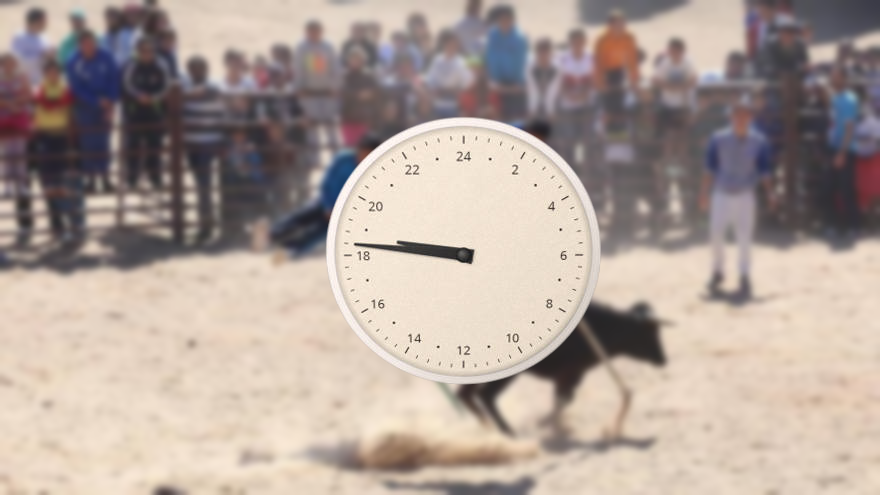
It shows 18h46
